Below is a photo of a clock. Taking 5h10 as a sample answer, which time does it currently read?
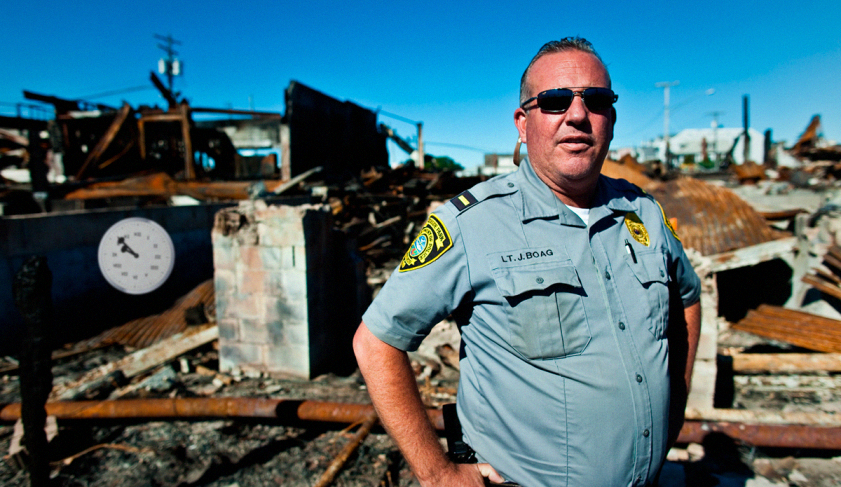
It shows 9h52
